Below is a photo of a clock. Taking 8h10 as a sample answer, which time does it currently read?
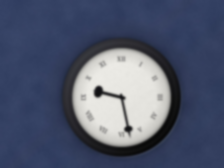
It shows 9h28
